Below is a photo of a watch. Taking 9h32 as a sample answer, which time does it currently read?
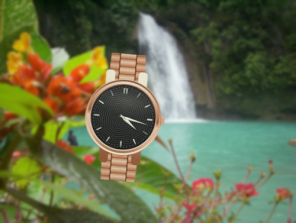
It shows 4h17
